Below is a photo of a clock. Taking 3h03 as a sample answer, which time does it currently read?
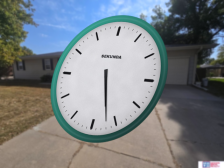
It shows 5h27
